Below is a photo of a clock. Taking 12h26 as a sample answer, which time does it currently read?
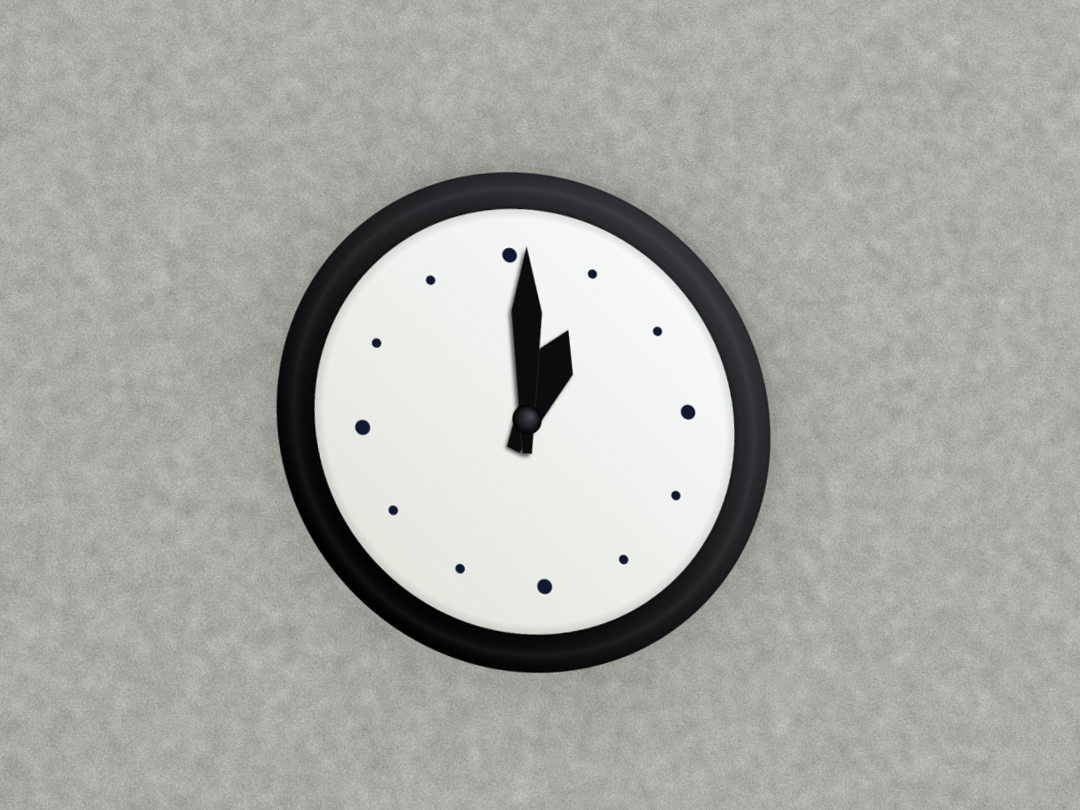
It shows 1h01
